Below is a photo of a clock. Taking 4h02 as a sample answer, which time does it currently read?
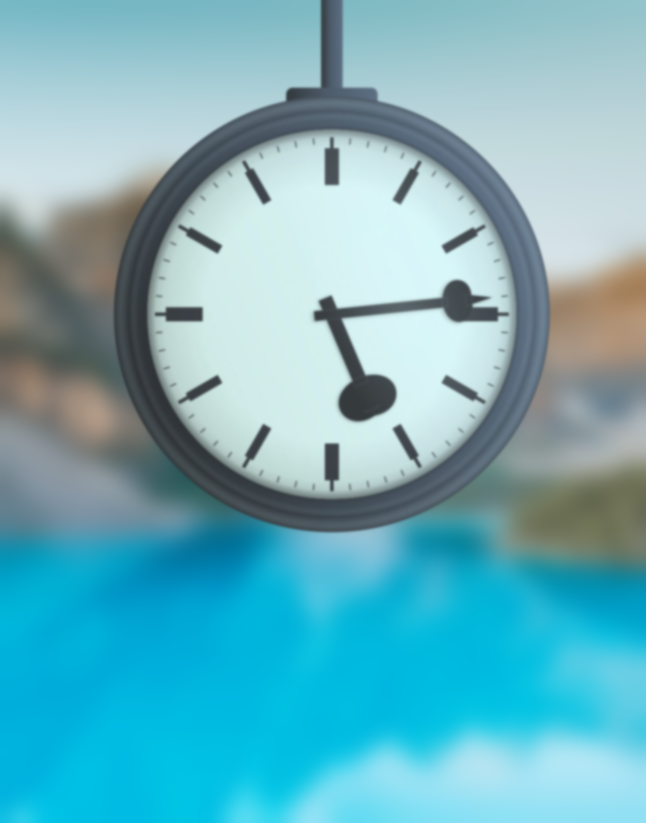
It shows 5h14
